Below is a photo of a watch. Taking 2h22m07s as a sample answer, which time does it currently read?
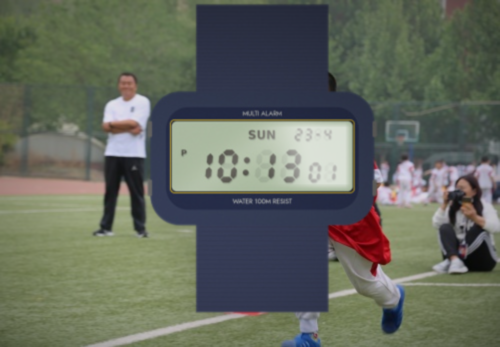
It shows 10h13m01s
